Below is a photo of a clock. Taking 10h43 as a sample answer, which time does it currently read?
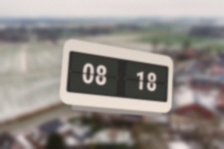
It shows 8h18
